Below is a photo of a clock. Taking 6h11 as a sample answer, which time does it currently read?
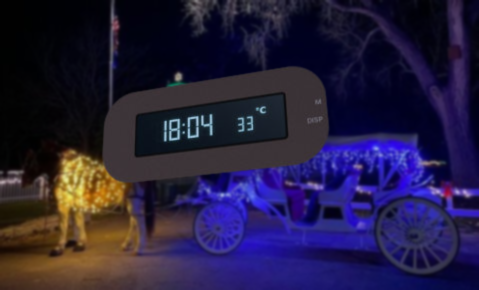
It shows 18h04
